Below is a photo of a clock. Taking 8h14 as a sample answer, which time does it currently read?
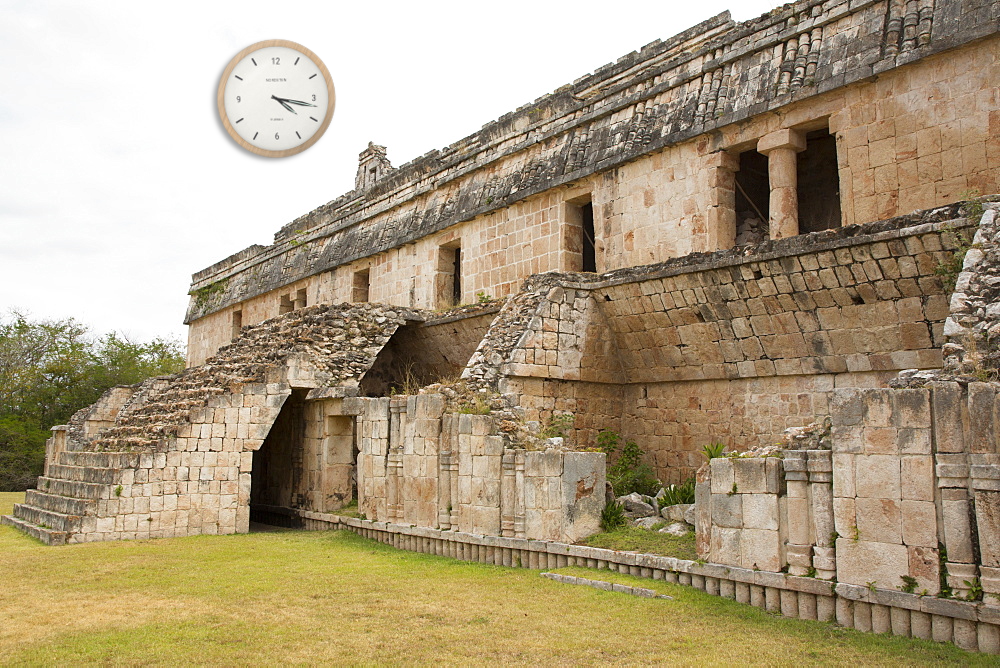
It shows 4h17
